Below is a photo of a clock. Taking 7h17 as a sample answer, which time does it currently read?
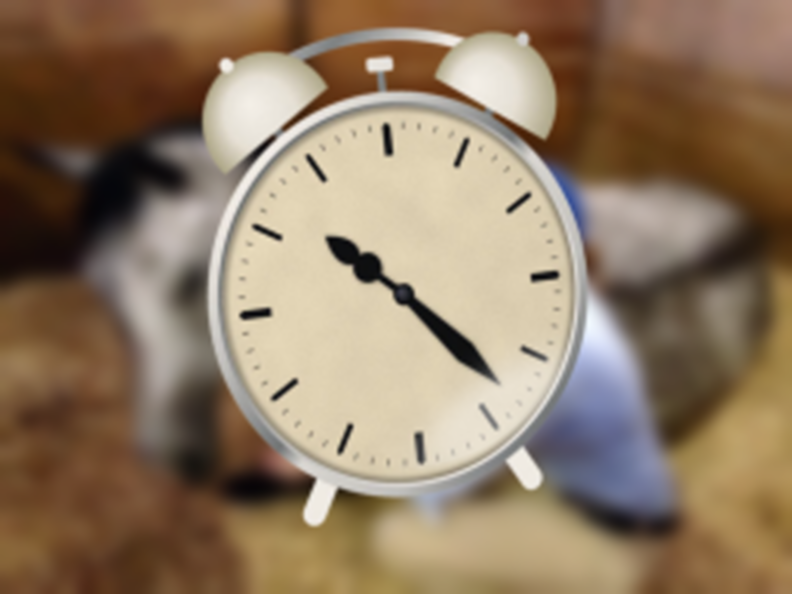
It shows 10h23
